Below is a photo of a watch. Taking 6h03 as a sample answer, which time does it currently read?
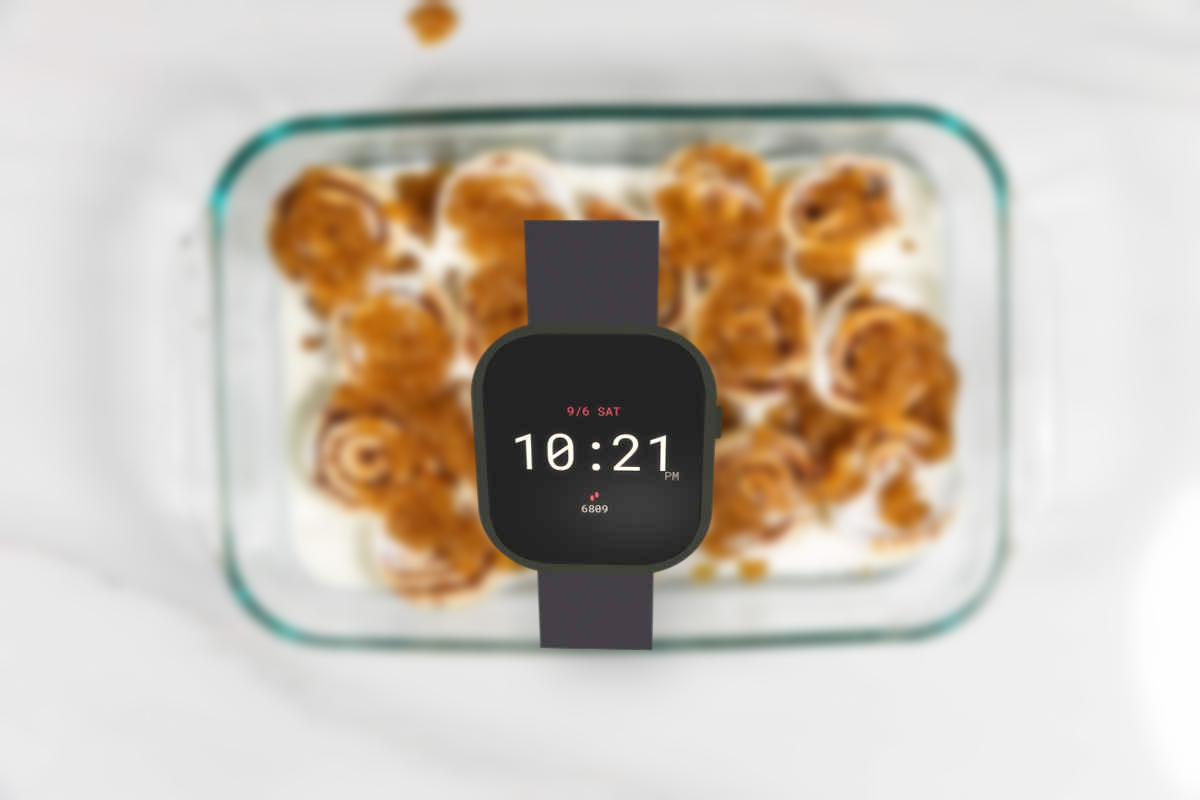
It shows 10h21
